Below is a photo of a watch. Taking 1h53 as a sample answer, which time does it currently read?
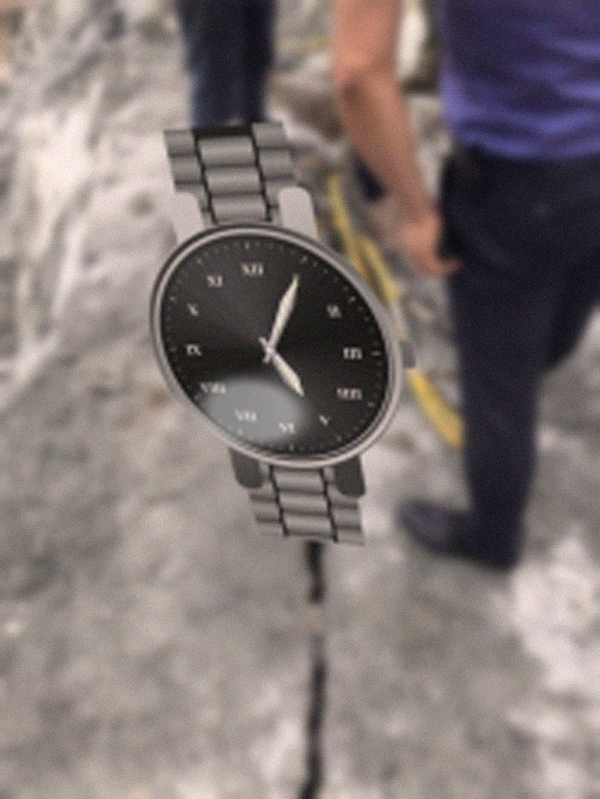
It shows 5h05
